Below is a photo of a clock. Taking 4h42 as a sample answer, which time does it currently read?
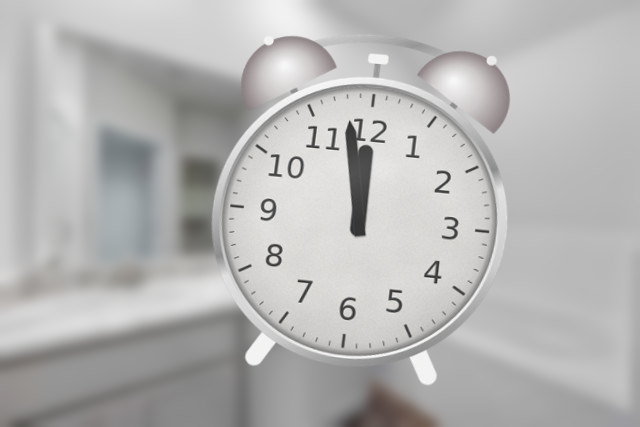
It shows 11h58
